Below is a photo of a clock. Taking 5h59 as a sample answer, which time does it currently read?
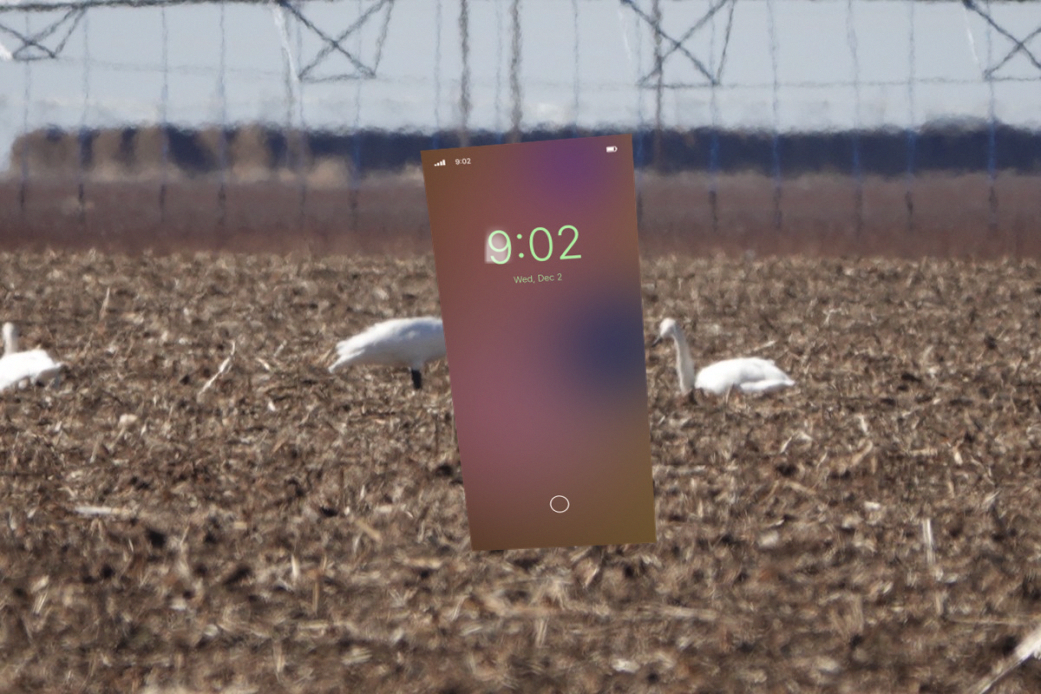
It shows 9h02
